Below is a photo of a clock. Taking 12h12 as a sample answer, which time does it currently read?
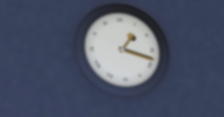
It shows 1h18
